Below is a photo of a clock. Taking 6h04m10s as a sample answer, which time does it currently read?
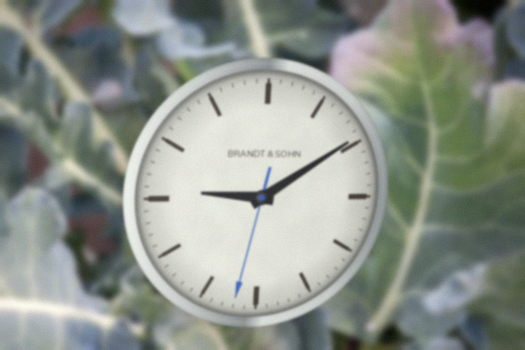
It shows 9h09m32s
